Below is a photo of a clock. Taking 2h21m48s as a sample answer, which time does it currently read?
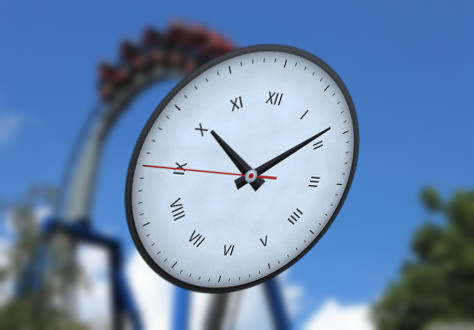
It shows 10h08m45s
